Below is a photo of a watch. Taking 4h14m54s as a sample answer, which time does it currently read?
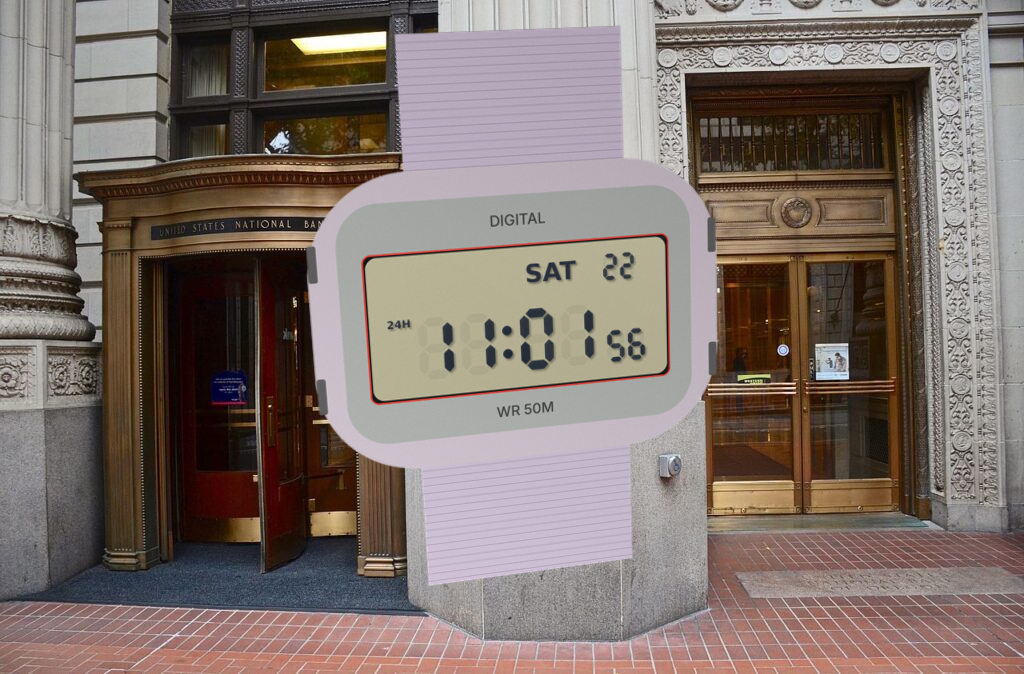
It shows 11h01m56s
